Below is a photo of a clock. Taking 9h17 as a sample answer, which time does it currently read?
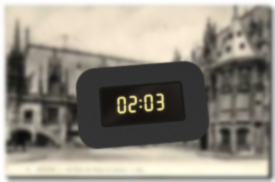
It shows 2h03
